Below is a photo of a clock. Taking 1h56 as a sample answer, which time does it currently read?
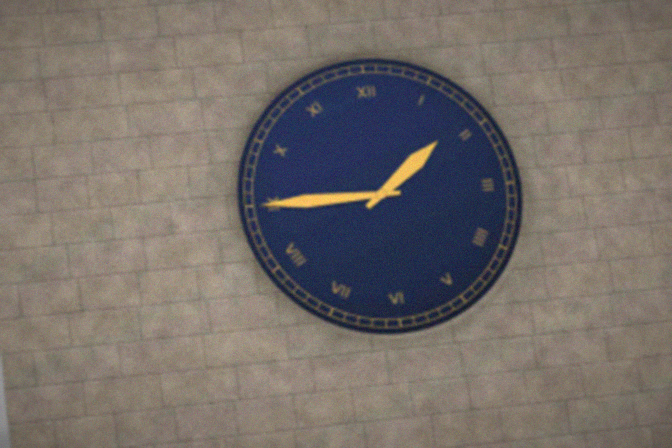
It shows 1h45
